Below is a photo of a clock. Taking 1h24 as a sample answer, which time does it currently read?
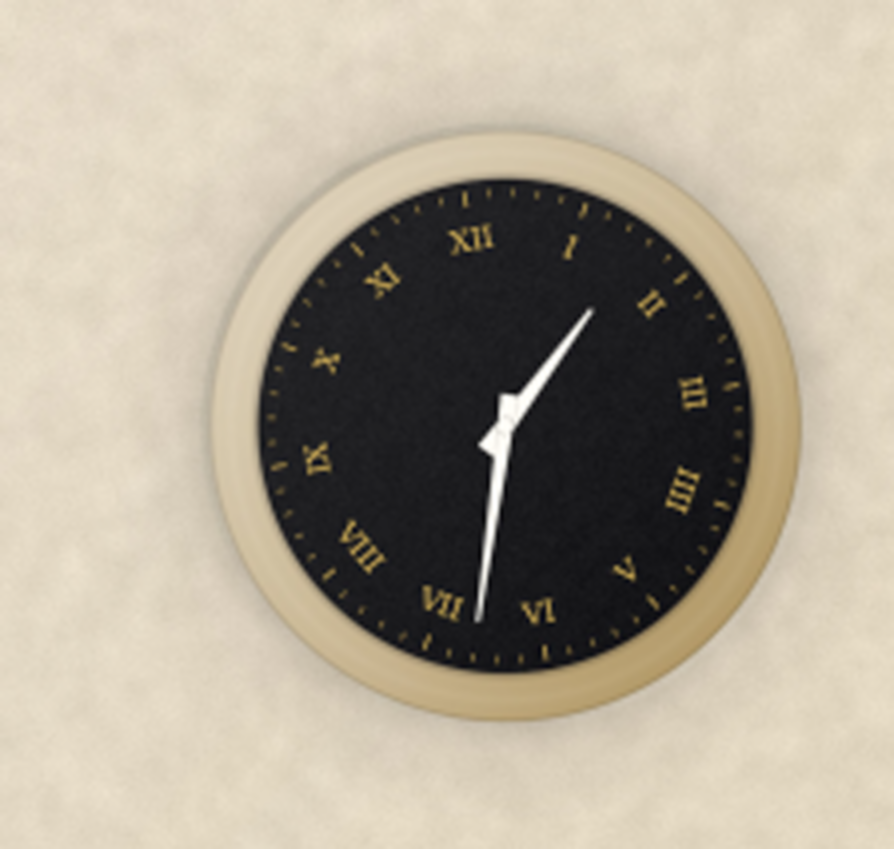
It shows 1h33
